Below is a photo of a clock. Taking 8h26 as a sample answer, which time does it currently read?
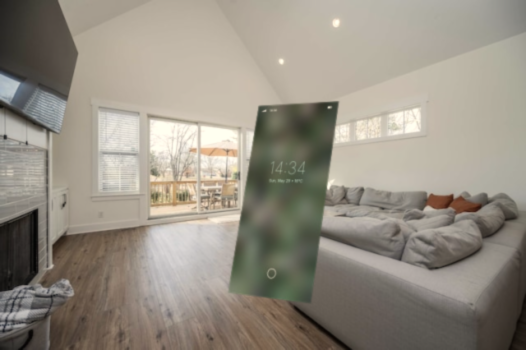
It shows 14h34
